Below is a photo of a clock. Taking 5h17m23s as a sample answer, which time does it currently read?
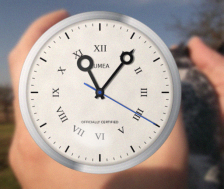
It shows 11h06m20s
